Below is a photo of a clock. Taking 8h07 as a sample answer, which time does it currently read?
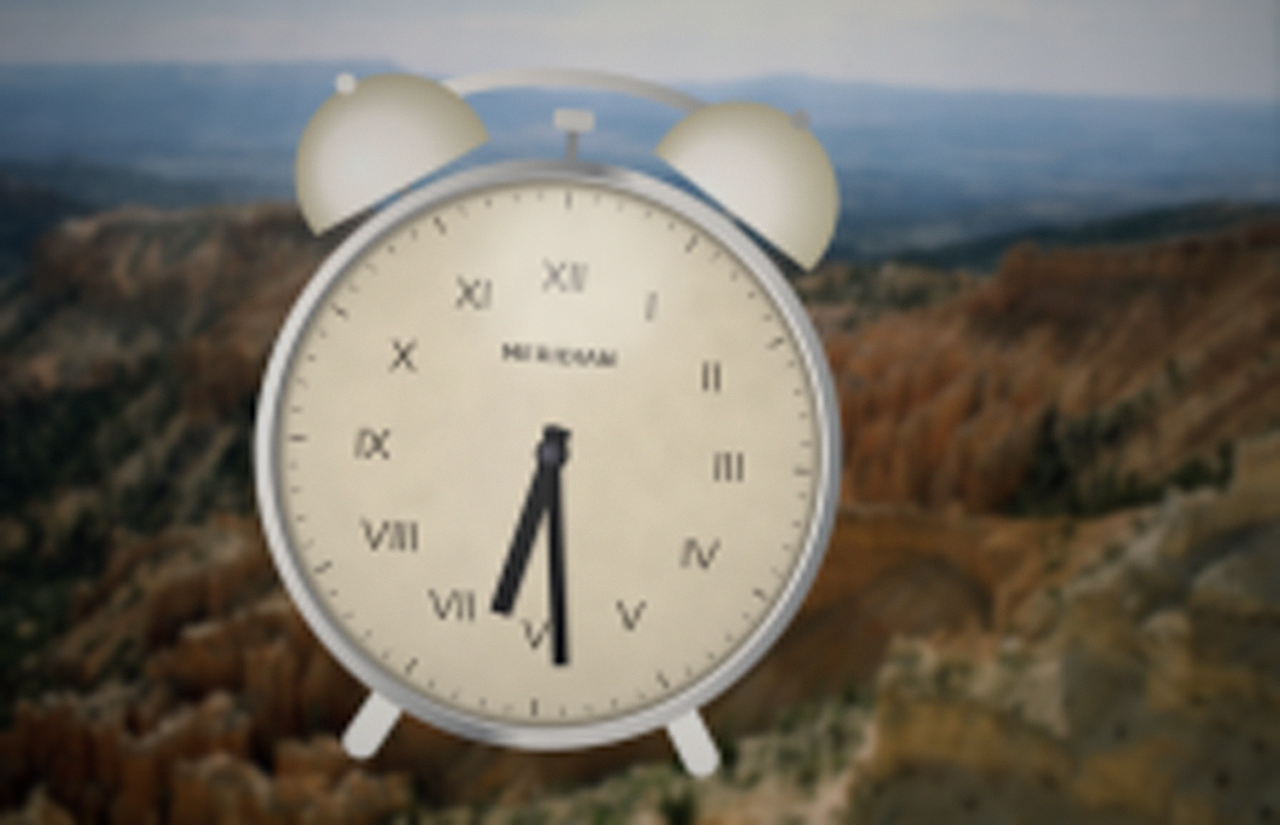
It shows 6h29
